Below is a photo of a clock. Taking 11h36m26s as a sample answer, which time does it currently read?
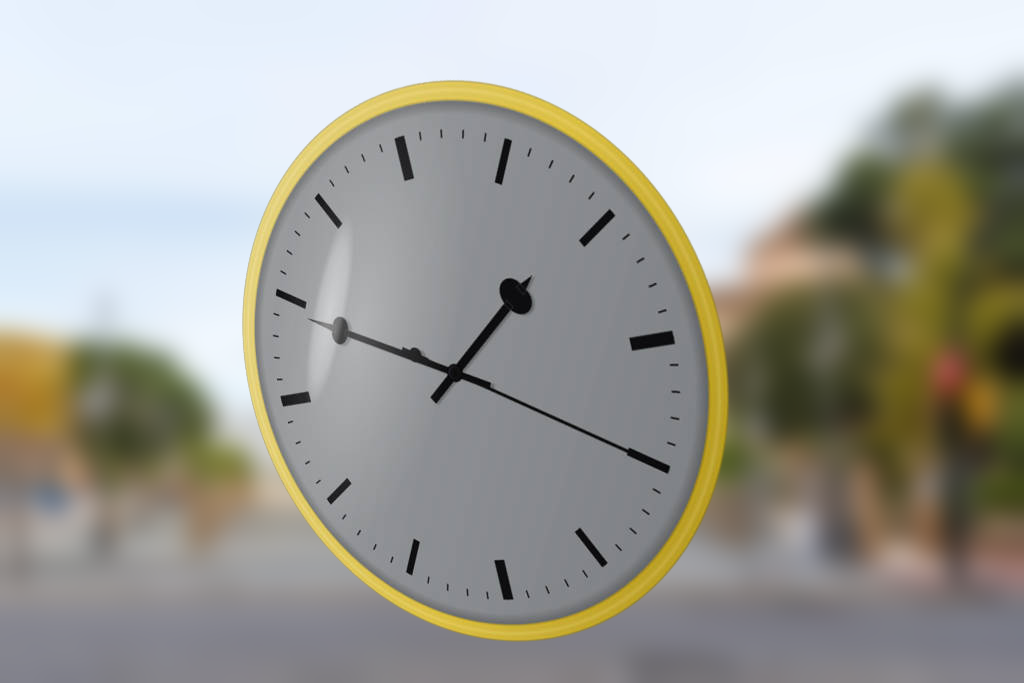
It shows 1h49m20s
